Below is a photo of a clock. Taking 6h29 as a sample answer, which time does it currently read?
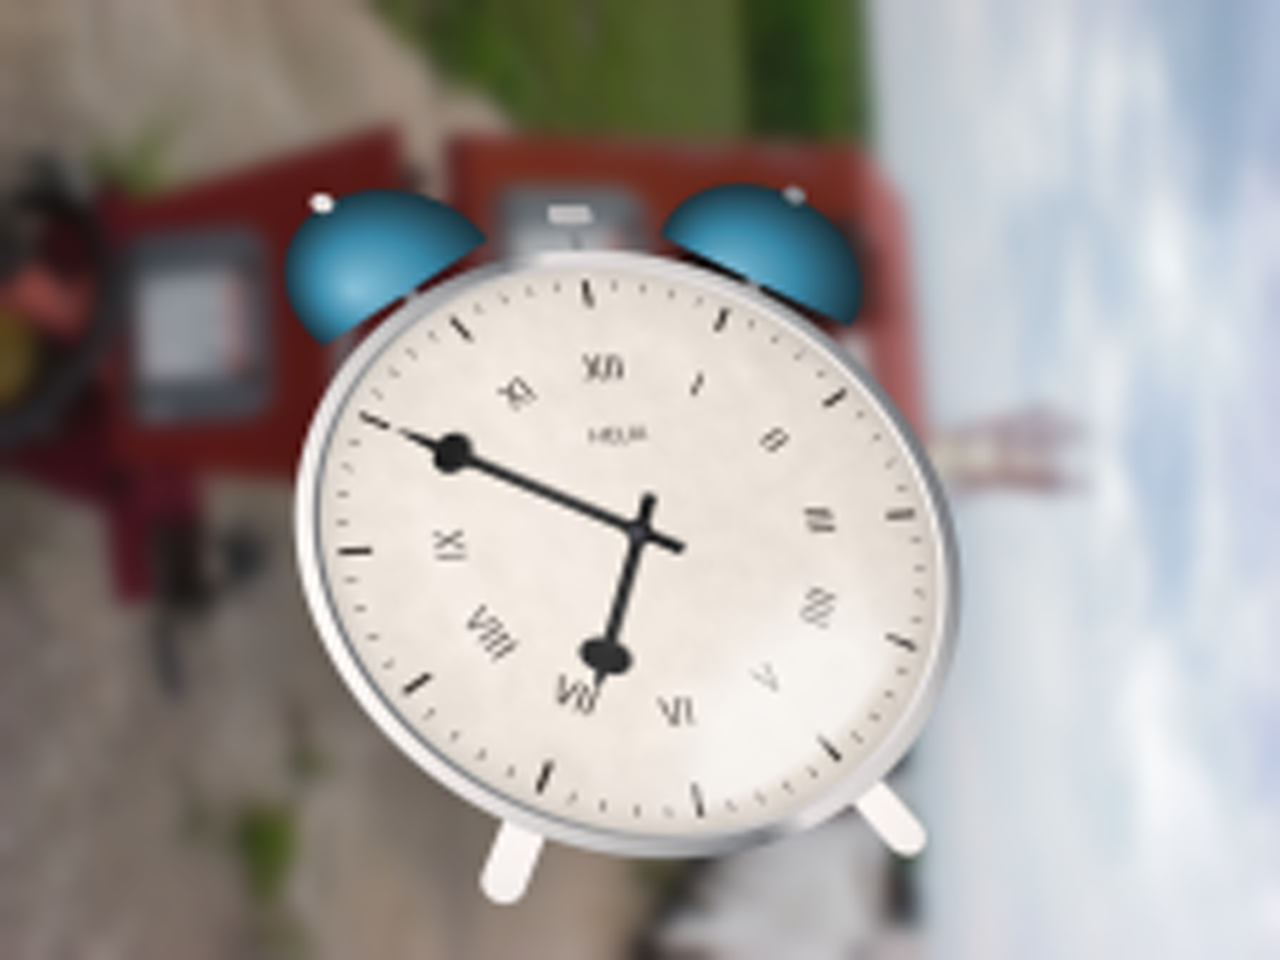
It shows 6h50
